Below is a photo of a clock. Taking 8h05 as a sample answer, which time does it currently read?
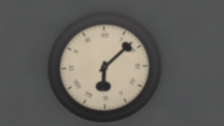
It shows 6h08
